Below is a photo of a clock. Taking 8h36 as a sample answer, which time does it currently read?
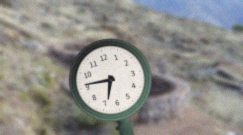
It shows 6h46
